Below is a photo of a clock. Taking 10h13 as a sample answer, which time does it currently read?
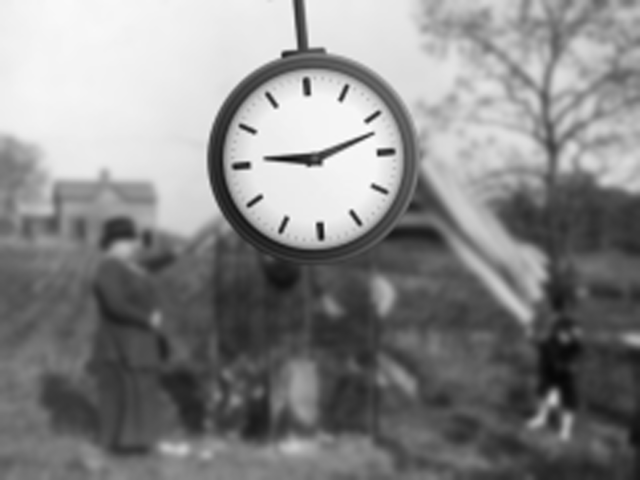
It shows 9h12
